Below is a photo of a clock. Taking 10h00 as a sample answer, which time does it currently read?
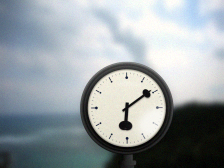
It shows 6h09
